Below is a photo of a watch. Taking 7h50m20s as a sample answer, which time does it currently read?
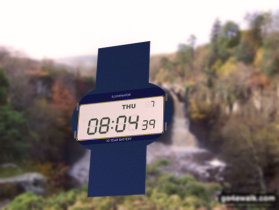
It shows 8h04m39s
